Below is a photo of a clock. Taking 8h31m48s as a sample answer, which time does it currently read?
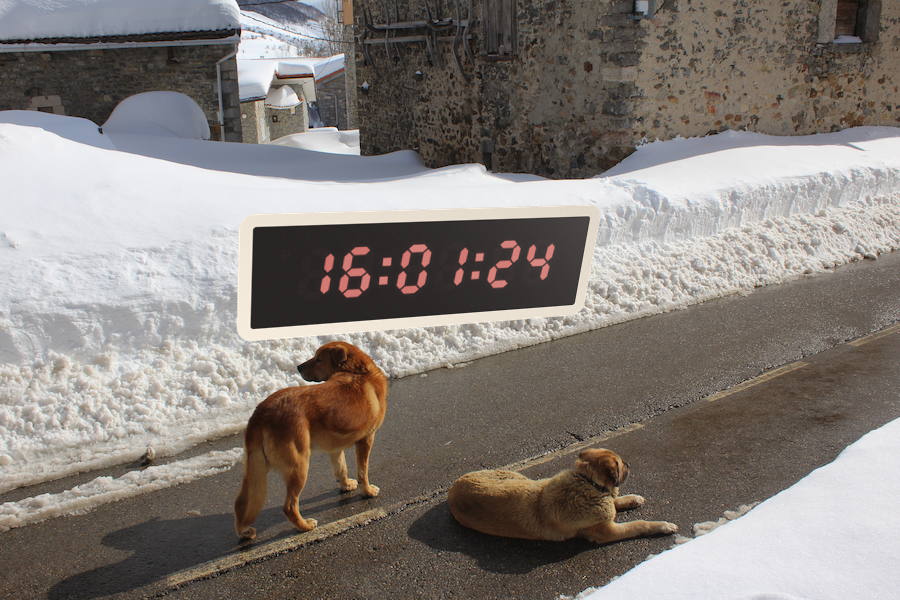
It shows 16h01m24s
